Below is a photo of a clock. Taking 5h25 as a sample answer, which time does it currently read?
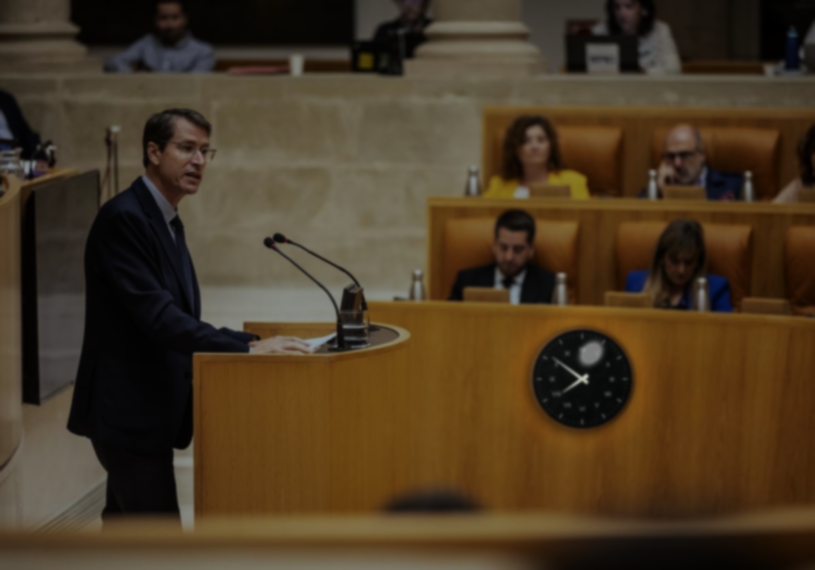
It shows 7h51
